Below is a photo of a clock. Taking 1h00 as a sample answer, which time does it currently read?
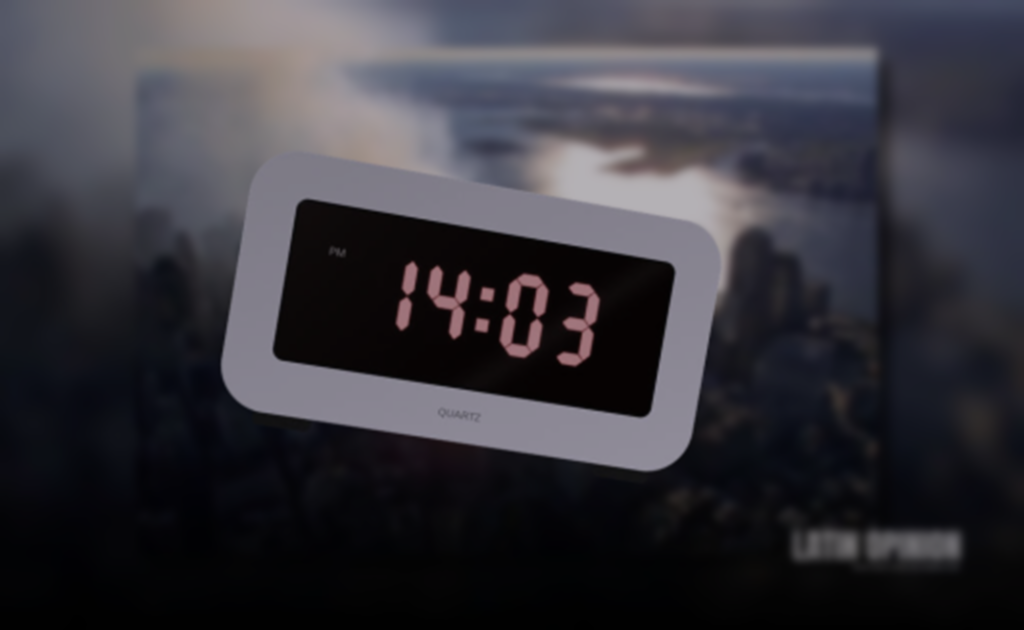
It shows 14h03
